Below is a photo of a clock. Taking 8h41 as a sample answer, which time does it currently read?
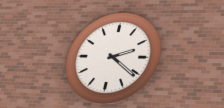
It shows 2h21
